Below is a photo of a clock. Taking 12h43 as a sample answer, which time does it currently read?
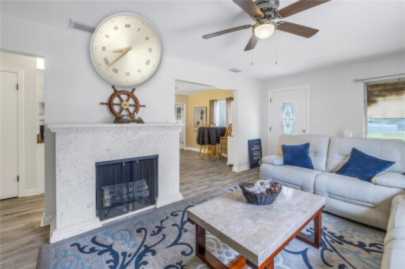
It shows 8h38
